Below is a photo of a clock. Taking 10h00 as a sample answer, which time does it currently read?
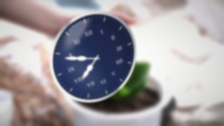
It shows 7h49
